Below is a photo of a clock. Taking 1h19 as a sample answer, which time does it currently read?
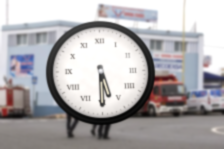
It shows 5h30
